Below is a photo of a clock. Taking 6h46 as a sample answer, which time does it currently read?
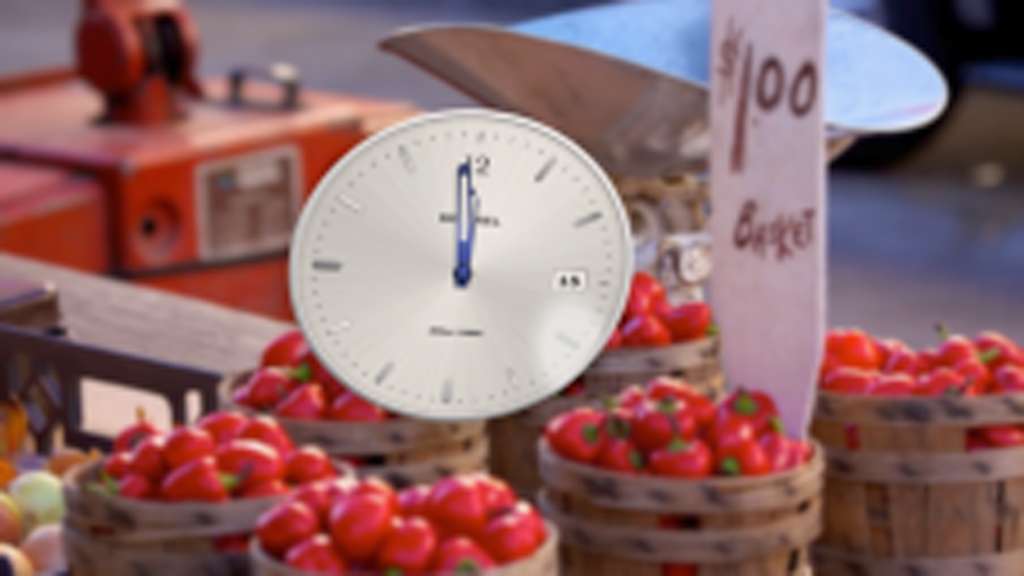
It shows 11h59
